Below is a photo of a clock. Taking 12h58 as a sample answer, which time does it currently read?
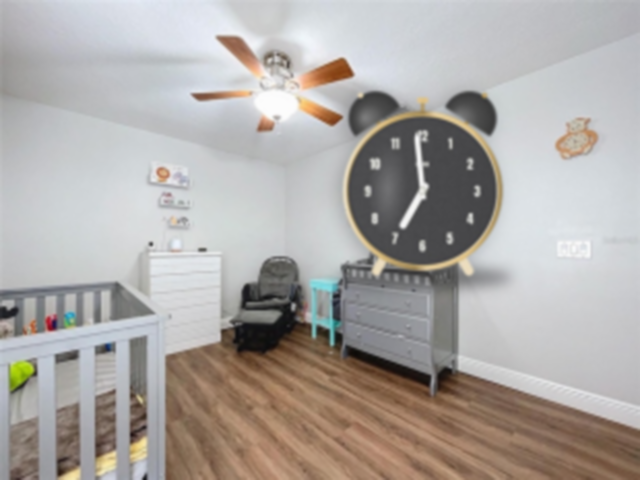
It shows 6h59
